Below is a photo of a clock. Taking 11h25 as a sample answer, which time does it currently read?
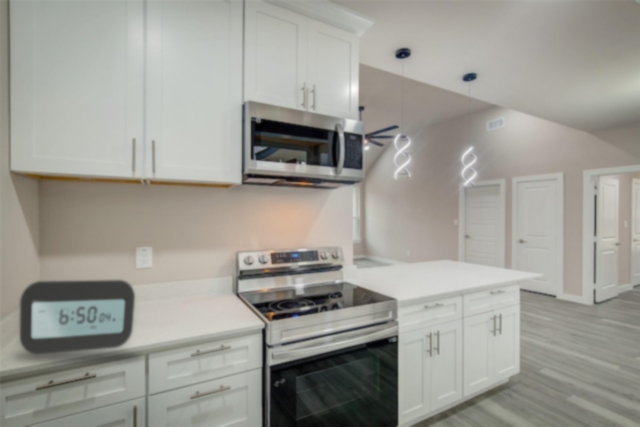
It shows 6h50
